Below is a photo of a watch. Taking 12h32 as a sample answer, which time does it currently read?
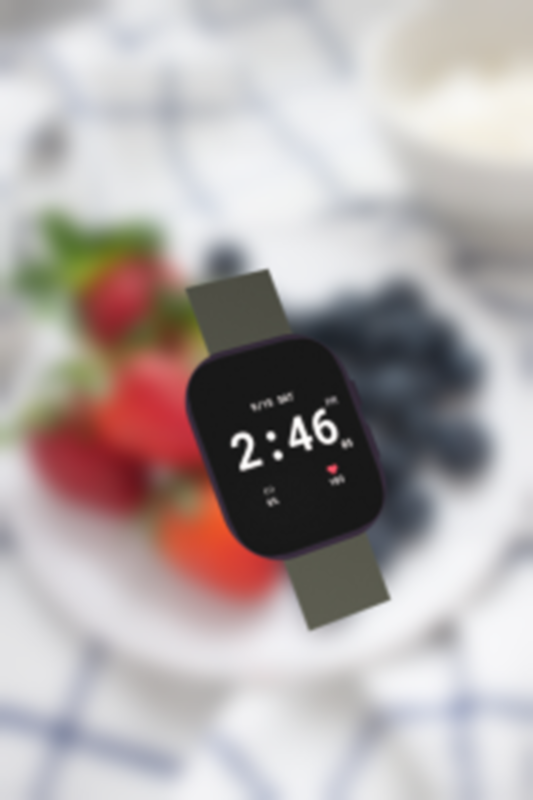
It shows 2h46
